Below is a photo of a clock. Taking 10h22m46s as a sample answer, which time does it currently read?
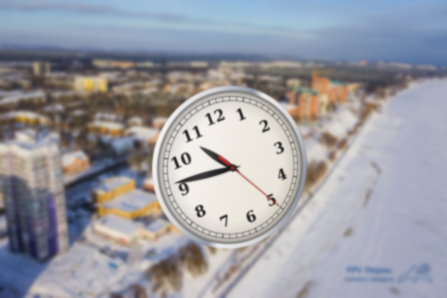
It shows 10h46m25s
